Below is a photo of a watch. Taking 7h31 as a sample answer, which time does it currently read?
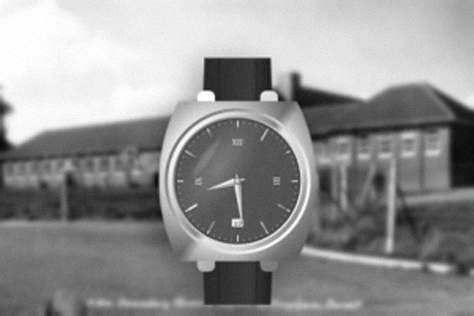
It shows 8h29
